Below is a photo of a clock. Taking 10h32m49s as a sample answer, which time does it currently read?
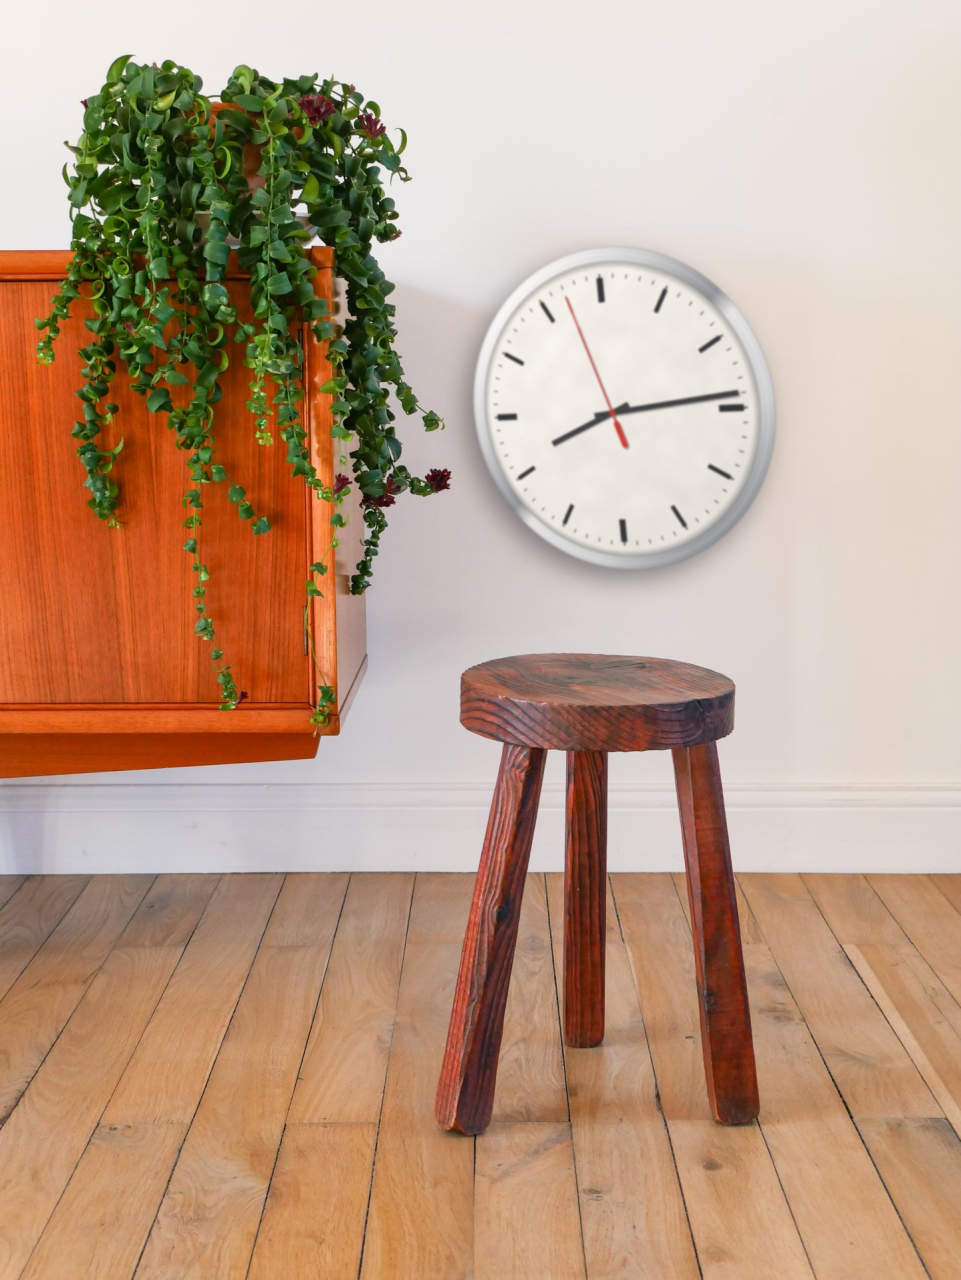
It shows 8h13m57s
